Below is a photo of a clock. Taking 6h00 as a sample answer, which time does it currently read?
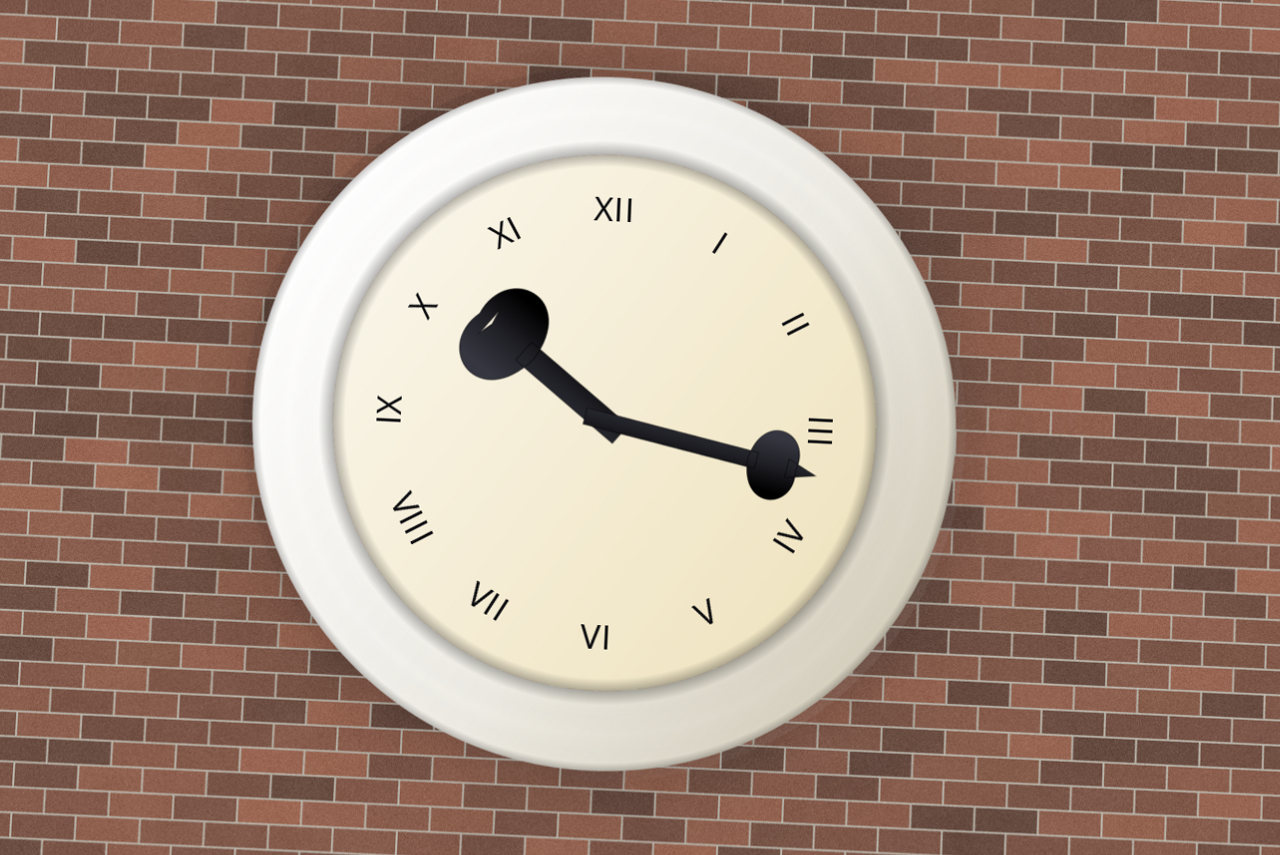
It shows 10h17
